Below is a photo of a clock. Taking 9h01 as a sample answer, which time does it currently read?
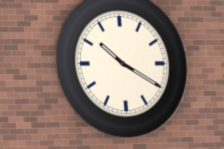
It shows 10h20
